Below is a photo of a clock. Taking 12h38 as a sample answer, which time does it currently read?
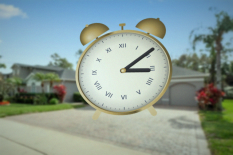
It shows 3h09
